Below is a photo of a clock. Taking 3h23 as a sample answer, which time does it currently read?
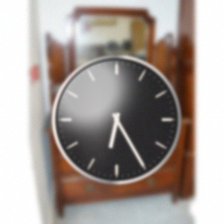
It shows 6h25
